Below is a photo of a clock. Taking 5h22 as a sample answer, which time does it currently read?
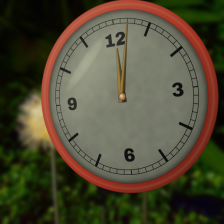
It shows 12h02
